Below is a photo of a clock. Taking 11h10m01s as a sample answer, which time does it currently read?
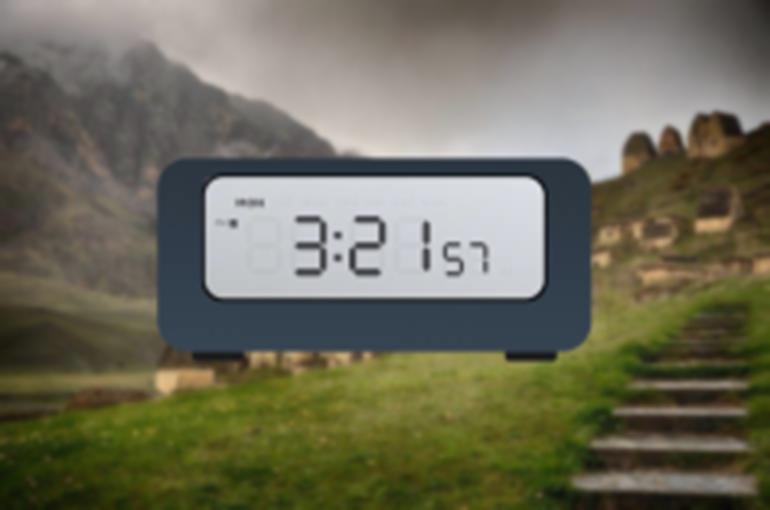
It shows 3h21m57s
